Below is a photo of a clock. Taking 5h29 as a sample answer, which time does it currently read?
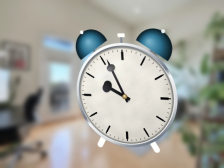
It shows 9h56
